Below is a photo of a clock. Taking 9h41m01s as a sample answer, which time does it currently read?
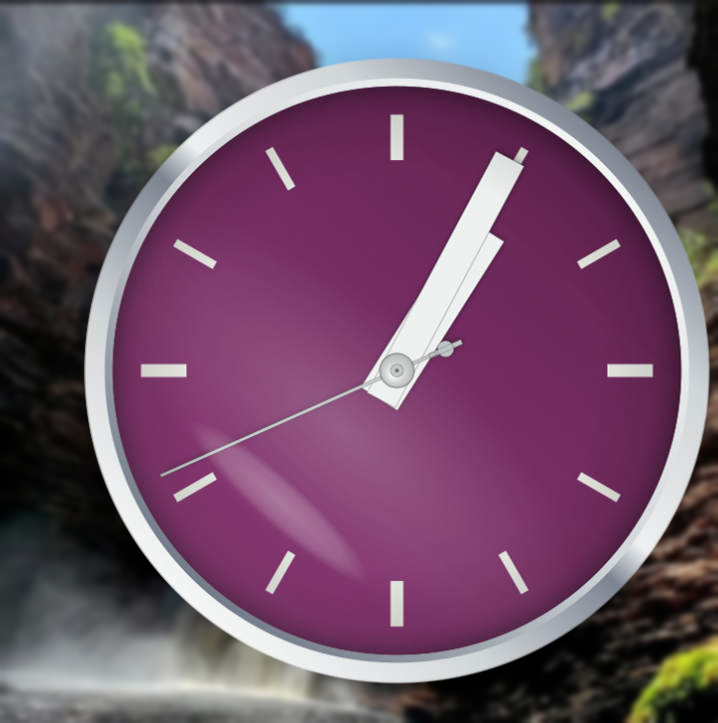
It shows 1h04m41s
